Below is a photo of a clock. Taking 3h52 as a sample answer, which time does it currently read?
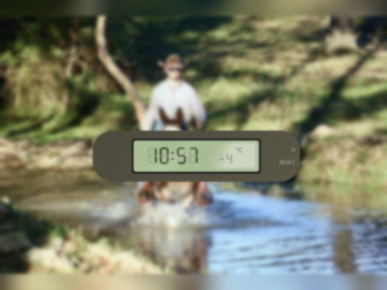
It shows 10h57
